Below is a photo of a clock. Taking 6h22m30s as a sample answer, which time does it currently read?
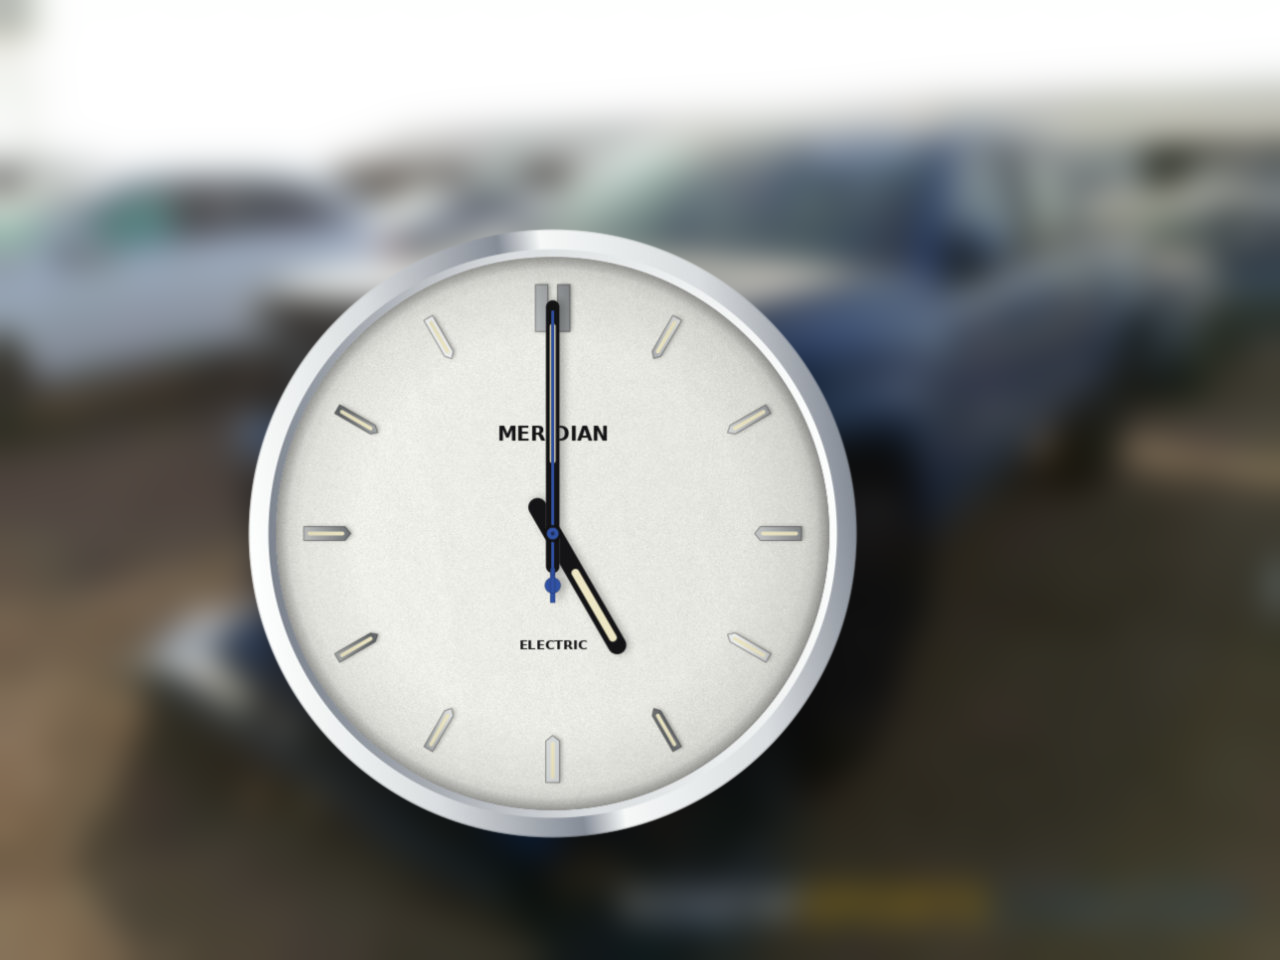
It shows 5h00m00s
